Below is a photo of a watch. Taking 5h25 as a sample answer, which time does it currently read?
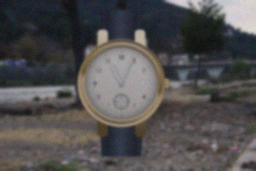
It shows 11h04
